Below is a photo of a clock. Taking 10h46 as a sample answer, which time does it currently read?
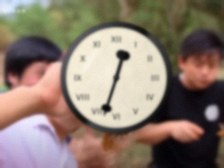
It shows 12h33
